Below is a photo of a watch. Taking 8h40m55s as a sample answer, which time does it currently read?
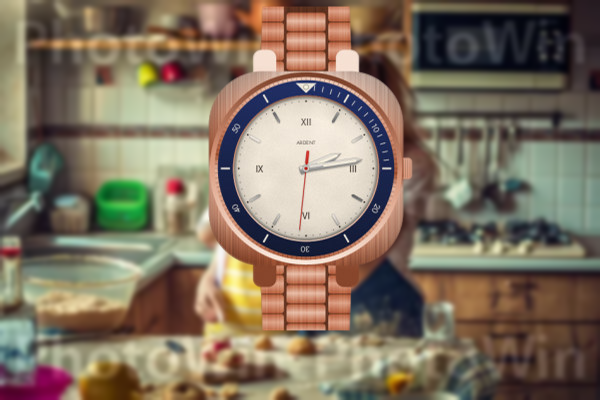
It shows 2h13m31s
